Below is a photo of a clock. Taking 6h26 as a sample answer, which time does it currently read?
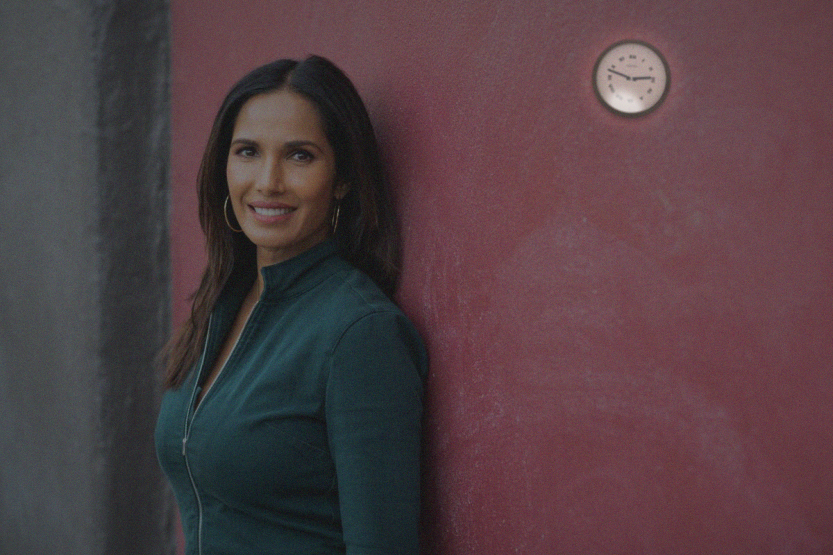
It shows 2h48
